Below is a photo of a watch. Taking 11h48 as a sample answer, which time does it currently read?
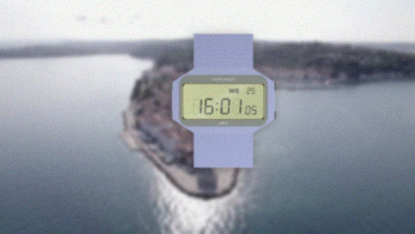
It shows 16h01
